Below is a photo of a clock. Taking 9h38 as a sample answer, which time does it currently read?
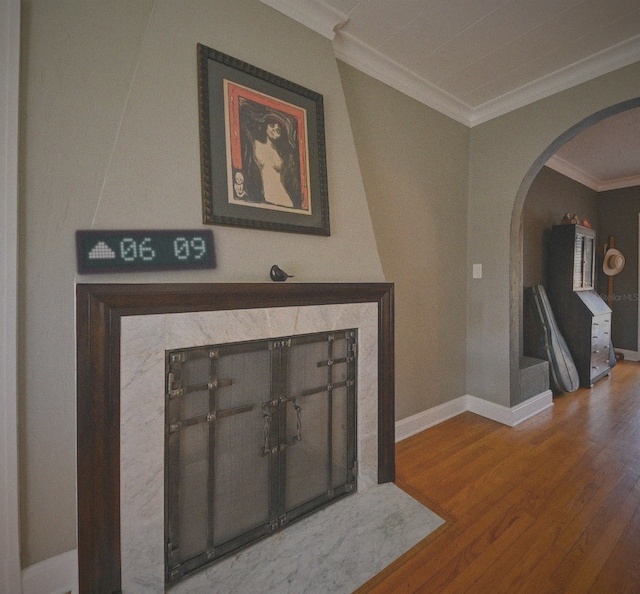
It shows 6h09
